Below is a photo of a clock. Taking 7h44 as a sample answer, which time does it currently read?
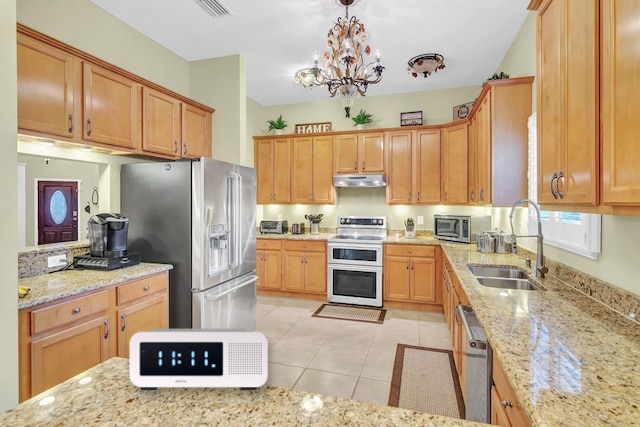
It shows 11h11
